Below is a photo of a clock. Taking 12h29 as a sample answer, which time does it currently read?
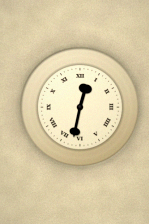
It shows 12h32
